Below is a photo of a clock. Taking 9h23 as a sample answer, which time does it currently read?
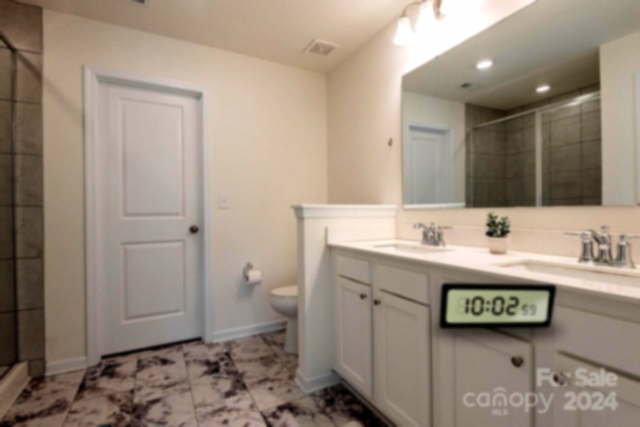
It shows 10h02
